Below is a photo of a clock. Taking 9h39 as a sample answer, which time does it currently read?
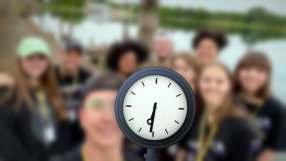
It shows 6h31
